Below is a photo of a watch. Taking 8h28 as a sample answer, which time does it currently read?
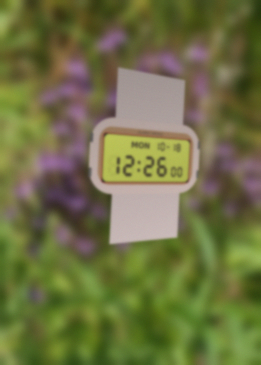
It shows 12h26
